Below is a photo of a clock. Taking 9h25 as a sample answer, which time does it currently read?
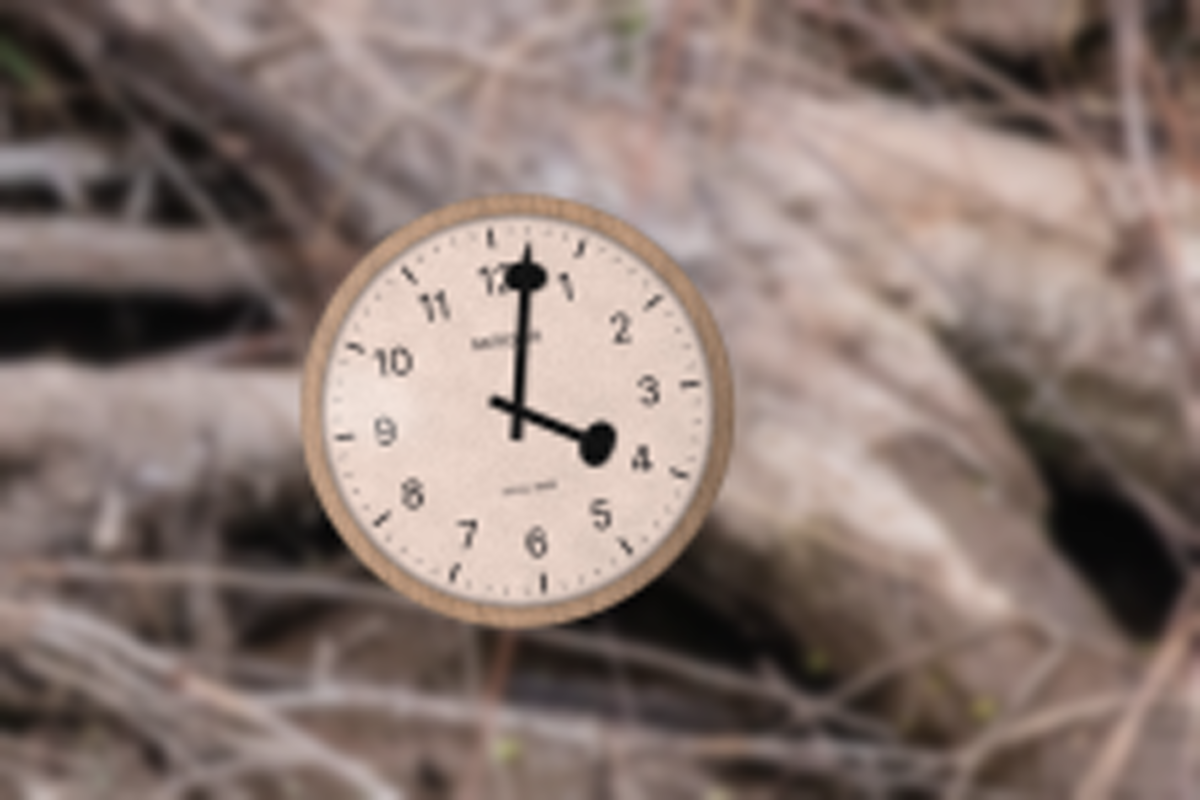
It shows 4h02
